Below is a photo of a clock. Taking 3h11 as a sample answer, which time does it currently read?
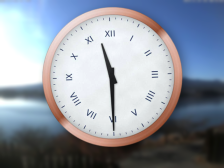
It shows 11h30
